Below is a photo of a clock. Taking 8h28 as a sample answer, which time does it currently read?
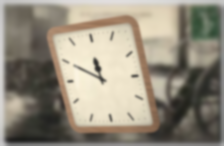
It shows 11h50
